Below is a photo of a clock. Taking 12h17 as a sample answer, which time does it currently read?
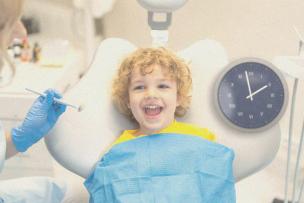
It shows 1h58
